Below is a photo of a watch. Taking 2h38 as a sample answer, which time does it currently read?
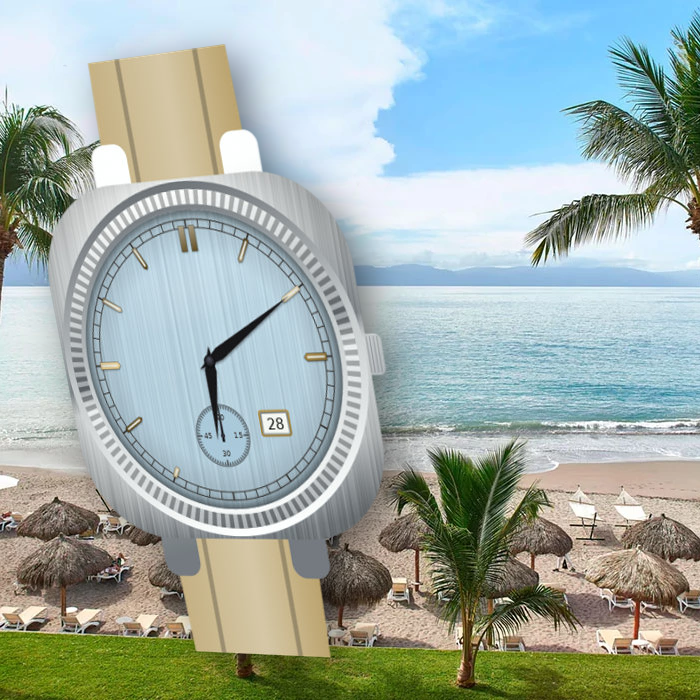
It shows 6h10
